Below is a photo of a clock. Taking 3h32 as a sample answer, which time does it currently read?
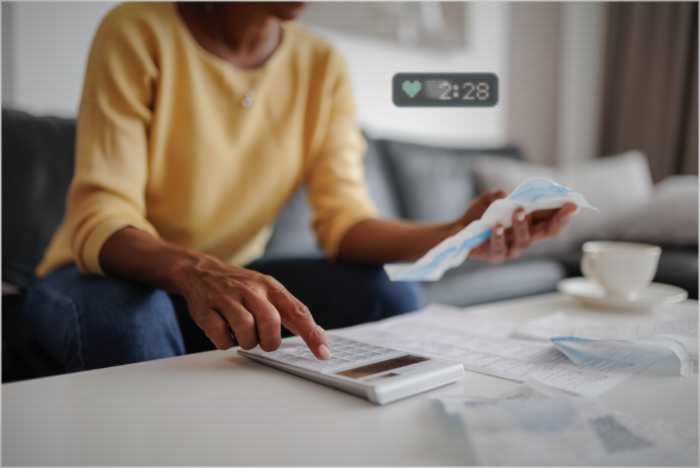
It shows 2h28
